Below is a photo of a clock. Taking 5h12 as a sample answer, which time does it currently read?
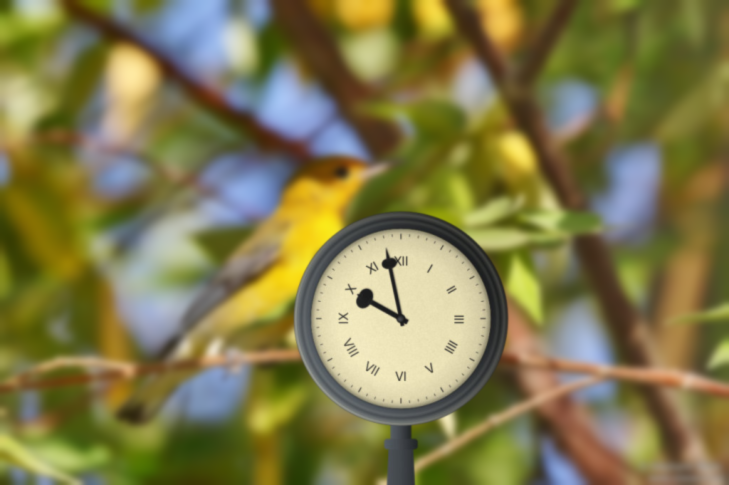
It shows 9h58
